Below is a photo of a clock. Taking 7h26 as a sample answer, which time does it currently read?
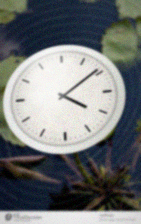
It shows 4h09
